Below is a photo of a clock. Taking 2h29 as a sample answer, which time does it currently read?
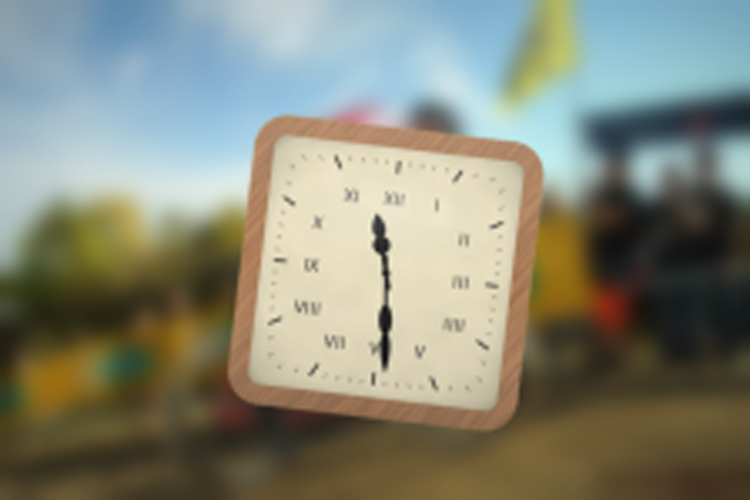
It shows 11h29
